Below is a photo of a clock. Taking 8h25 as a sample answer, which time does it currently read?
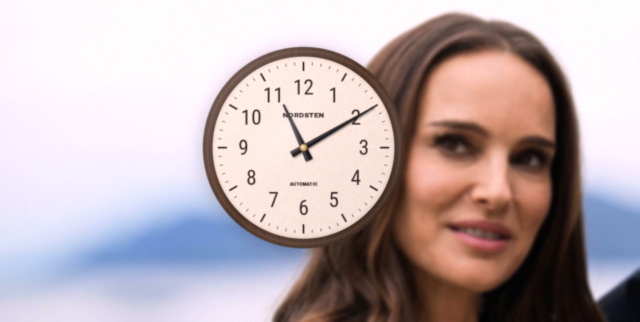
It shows 11h10
